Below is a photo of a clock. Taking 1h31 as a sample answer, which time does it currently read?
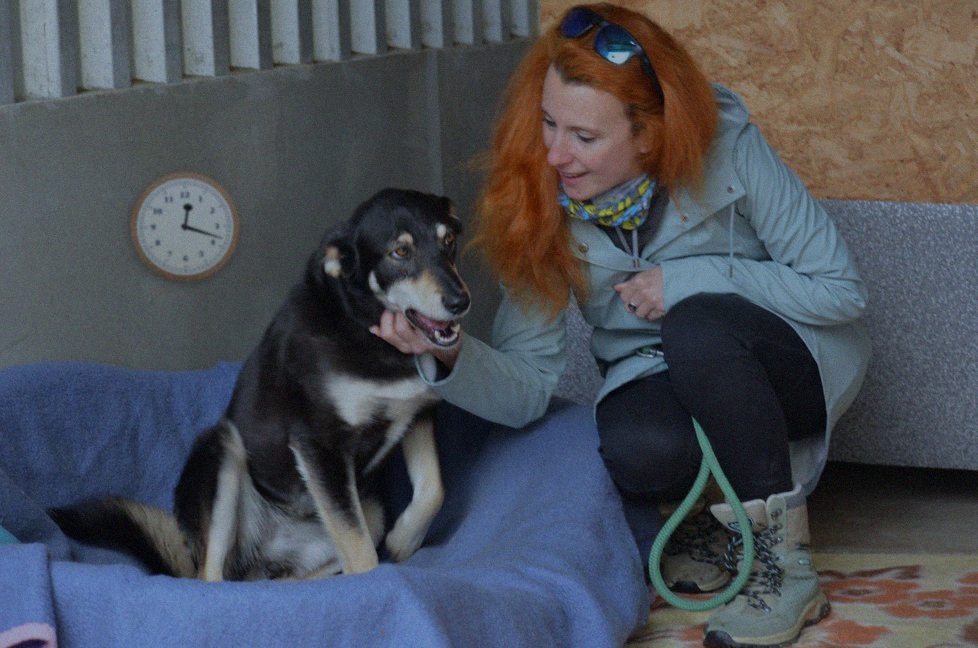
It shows 12h18
